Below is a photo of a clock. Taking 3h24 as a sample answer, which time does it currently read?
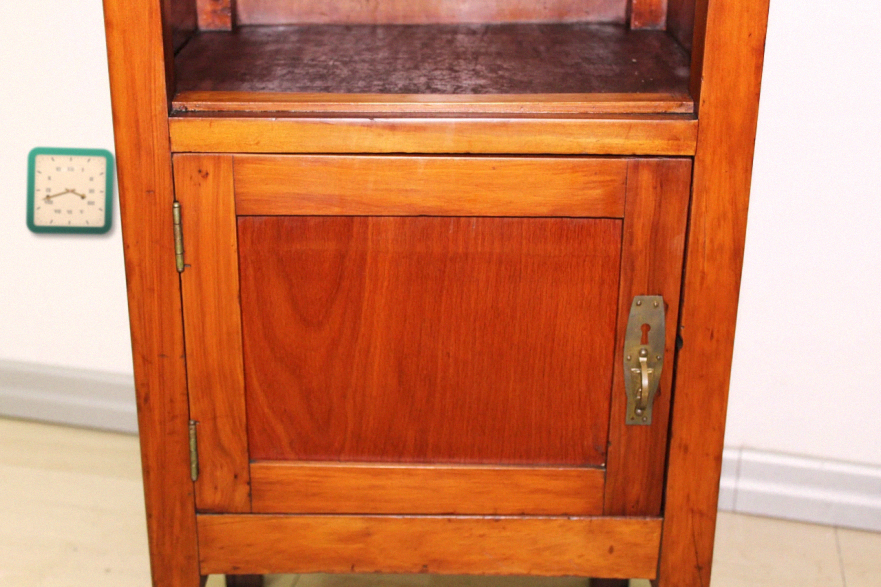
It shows 3h42
